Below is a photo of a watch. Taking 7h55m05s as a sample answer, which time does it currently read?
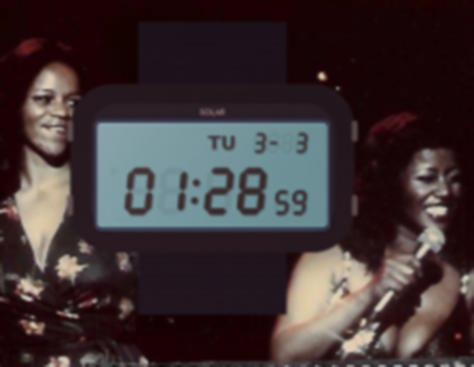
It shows 1h28m59s
